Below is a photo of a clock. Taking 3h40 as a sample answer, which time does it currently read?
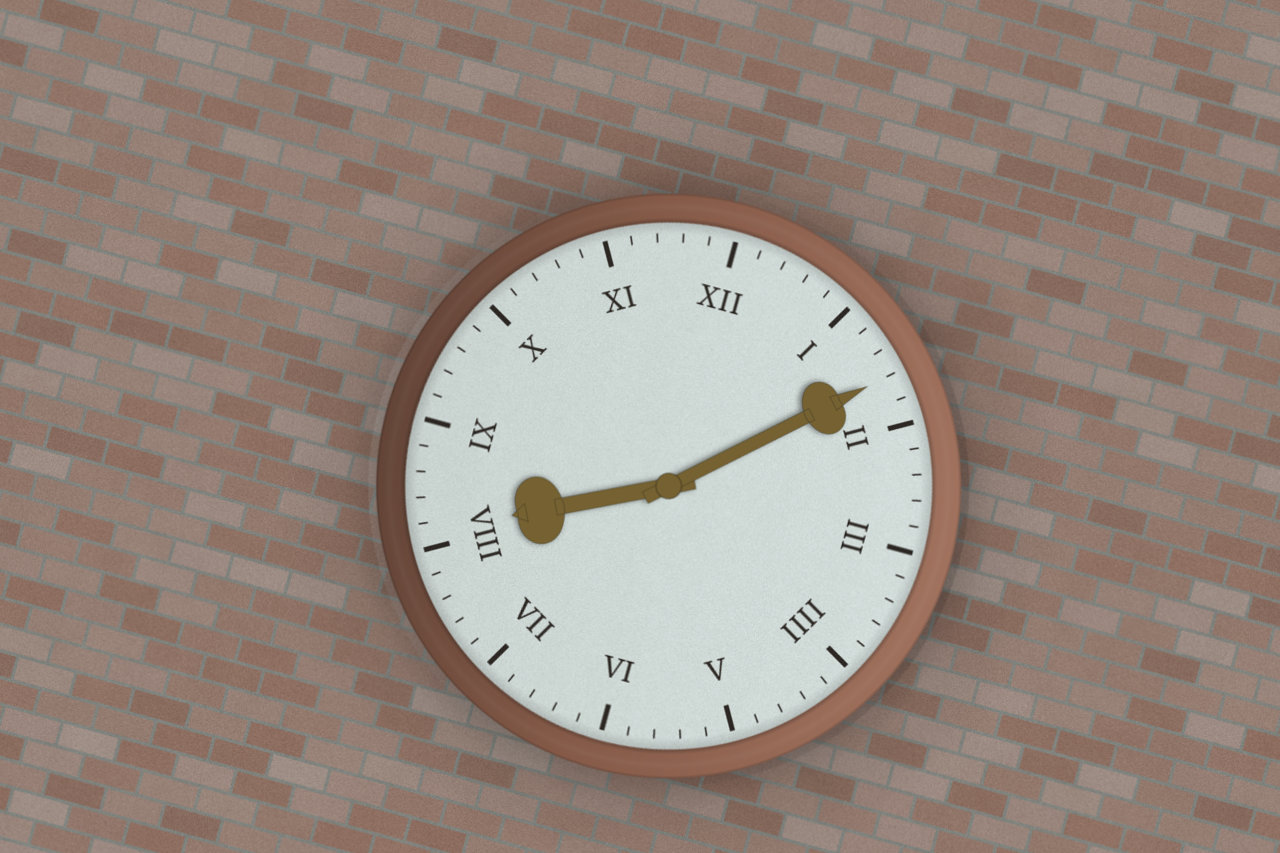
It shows 8h08
